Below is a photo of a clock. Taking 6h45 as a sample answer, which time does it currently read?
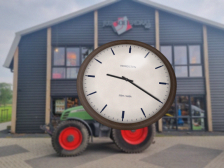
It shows 9h20
